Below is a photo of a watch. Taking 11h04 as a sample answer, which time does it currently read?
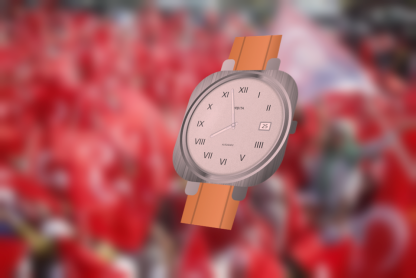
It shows 7h57
